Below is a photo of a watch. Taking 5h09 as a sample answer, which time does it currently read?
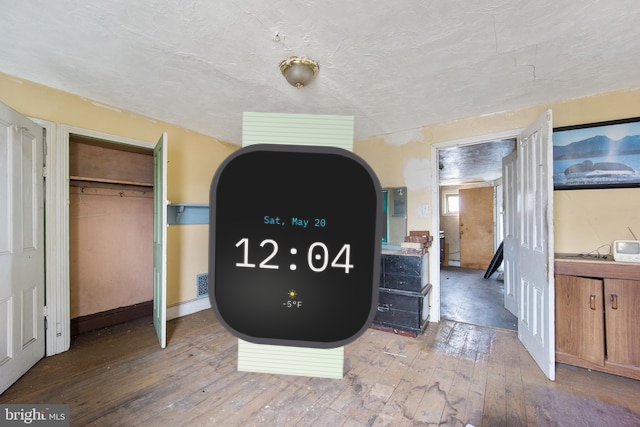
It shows 12h04
